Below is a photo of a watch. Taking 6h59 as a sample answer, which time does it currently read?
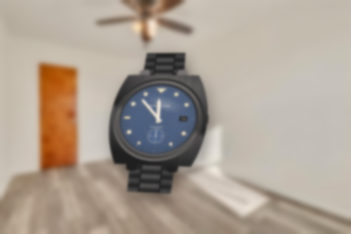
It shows 11h53
